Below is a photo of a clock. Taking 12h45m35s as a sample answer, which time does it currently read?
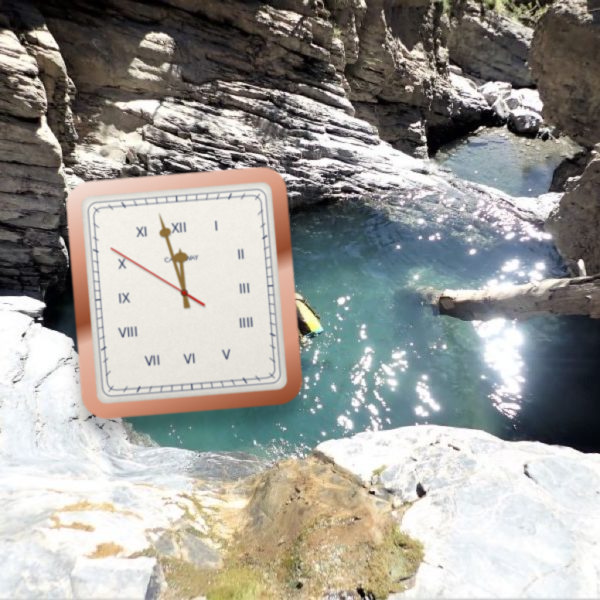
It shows 11h57m51s
